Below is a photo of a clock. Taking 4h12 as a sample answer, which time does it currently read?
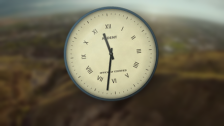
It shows 11h32
